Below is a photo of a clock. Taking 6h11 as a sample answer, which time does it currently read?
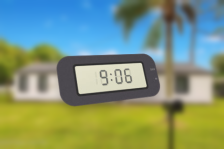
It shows 9h06
